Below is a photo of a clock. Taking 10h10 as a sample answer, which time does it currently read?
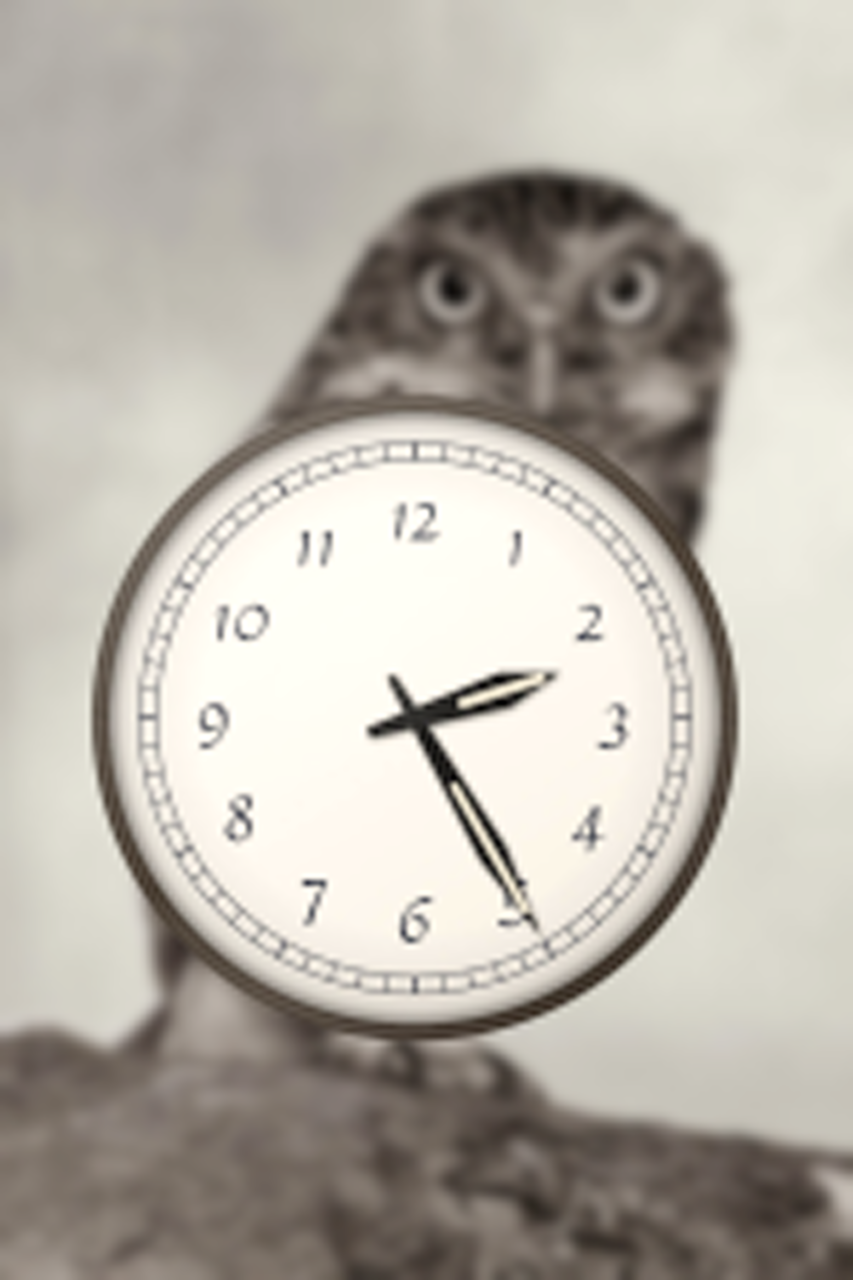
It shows 2h25
